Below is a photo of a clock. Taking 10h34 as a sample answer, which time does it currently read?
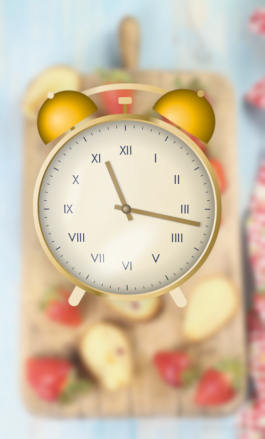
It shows 11h17
